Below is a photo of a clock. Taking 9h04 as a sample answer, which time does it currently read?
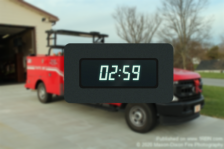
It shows 2h59
